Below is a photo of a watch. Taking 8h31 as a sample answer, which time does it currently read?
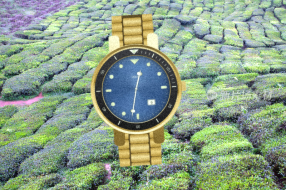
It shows 12h32
